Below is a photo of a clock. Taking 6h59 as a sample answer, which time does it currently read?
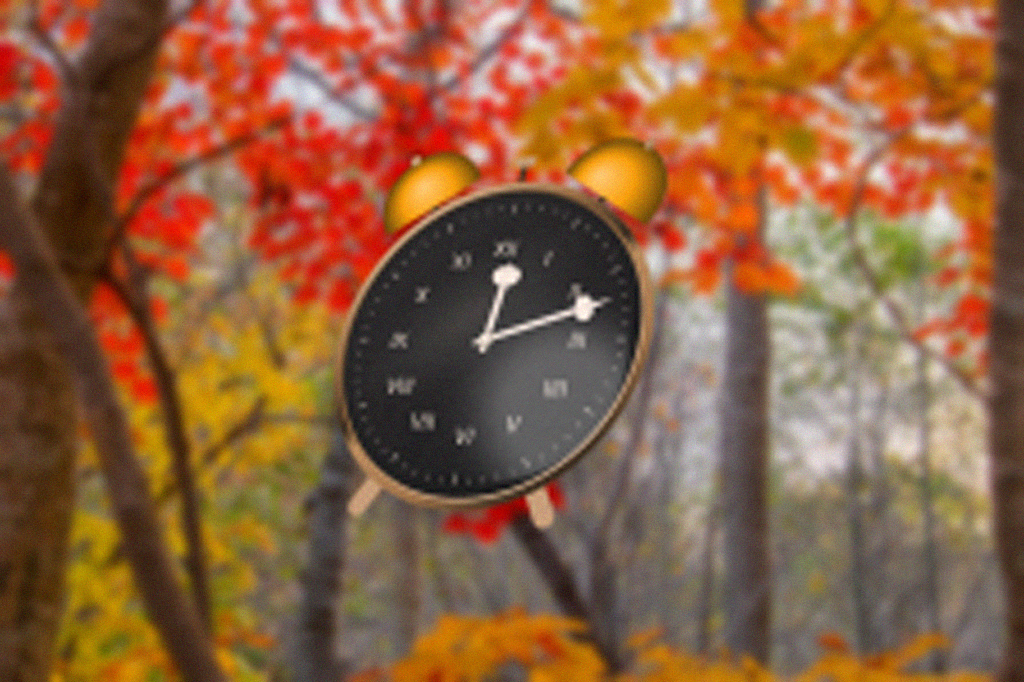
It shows 12h12
